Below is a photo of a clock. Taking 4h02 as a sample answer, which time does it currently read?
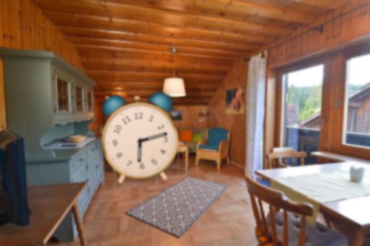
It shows 6h13
